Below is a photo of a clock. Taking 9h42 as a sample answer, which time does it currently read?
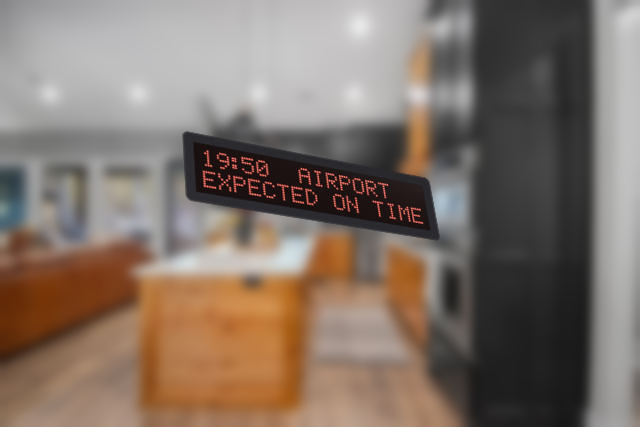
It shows 19h50
